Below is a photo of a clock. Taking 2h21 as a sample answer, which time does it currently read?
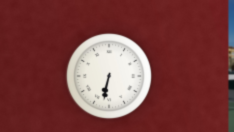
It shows 6h32
